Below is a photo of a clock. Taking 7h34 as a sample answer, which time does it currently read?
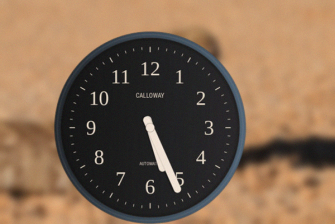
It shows 5h26
